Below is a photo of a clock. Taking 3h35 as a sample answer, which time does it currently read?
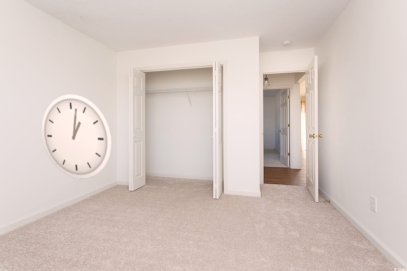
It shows 1h02
